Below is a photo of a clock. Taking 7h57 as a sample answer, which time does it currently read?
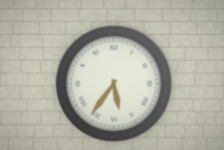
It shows 5h36
